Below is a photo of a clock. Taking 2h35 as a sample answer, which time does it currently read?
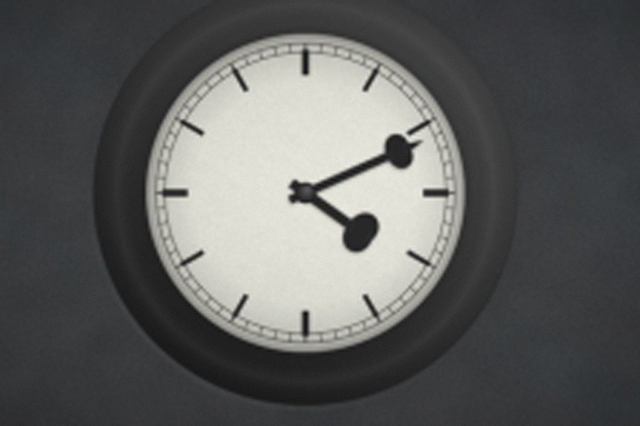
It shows 4h11
